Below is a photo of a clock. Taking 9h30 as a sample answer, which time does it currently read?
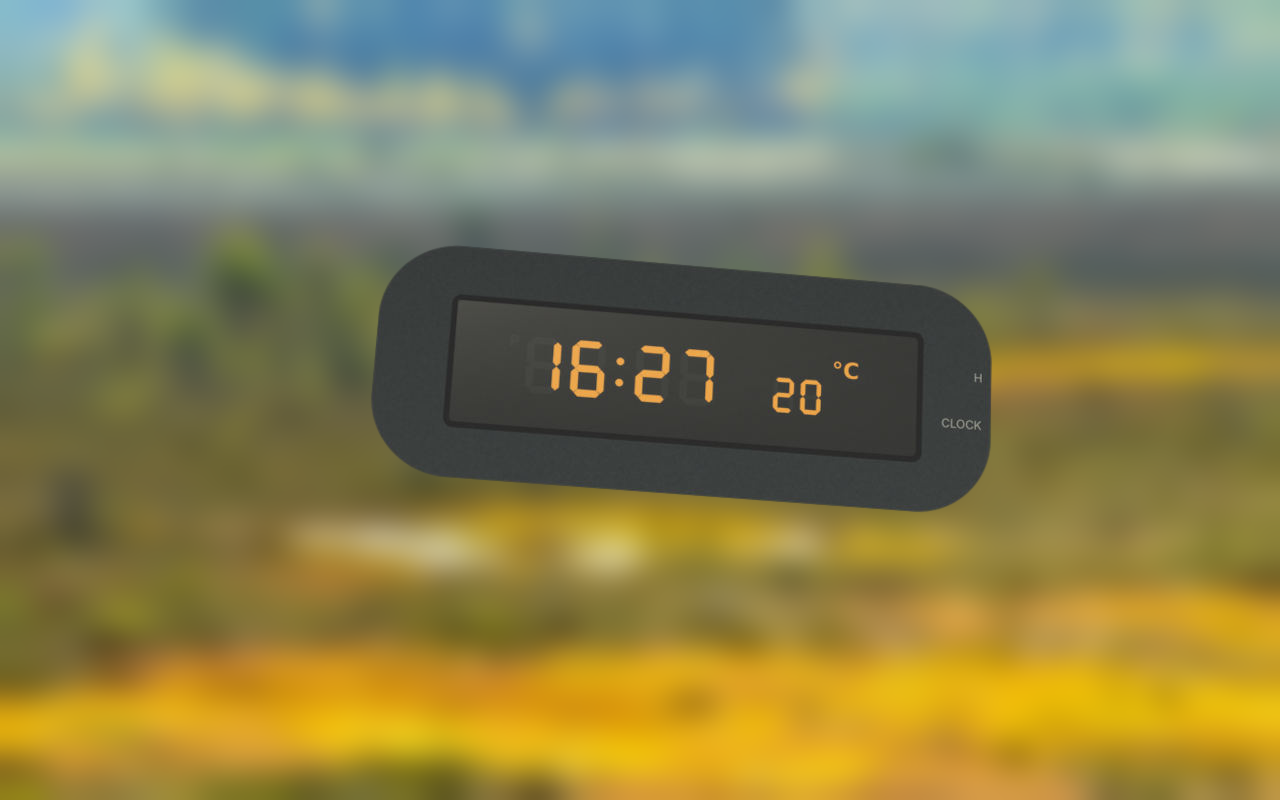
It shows 16h27
